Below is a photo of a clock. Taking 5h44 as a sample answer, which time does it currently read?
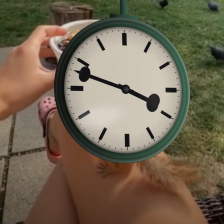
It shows 3h48
